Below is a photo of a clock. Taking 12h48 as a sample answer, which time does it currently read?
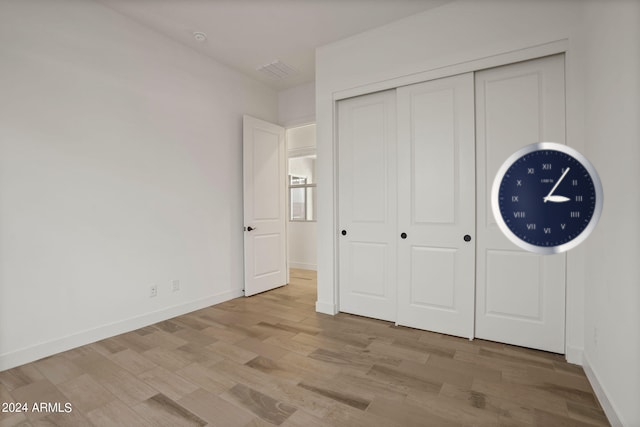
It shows 3h06
